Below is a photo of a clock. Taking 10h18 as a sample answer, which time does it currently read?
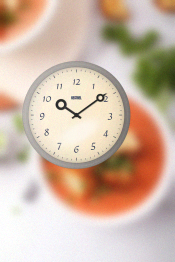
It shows 10h09
